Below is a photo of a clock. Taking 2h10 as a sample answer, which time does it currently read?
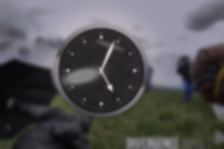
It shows 5h04
